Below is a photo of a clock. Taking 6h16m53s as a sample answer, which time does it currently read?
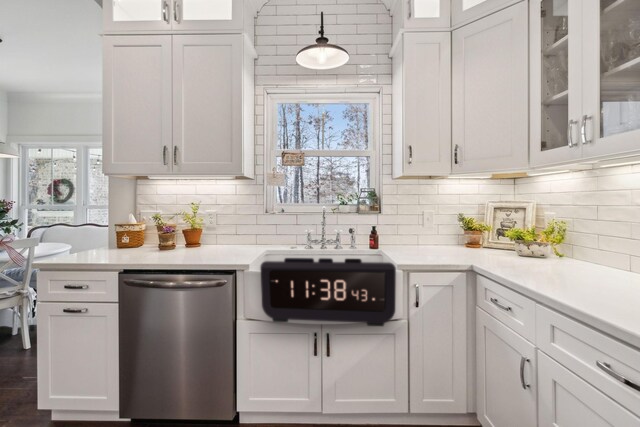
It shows 11h38m43s
